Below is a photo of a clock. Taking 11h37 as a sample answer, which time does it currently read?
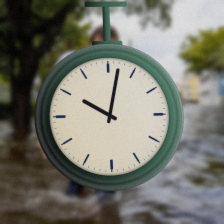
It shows 10h02
